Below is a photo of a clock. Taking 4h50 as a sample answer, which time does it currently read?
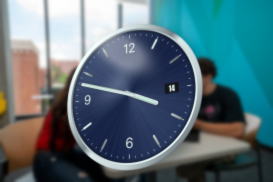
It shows 3h48
